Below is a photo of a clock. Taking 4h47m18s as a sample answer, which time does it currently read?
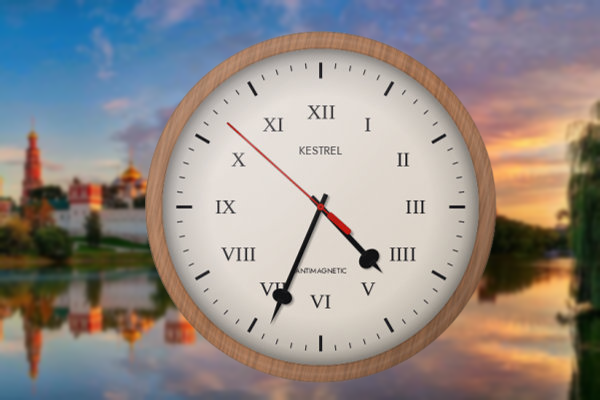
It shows 4h33m52s
